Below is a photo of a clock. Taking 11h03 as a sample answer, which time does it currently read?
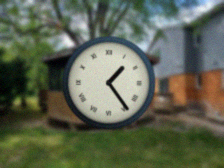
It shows 1h24
